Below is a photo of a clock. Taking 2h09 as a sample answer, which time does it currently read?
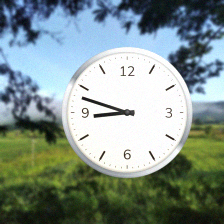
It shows 8h48
